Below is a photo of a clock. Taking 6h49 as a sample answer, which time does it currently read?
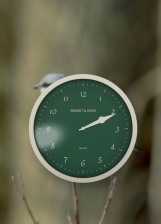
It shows 2h11
